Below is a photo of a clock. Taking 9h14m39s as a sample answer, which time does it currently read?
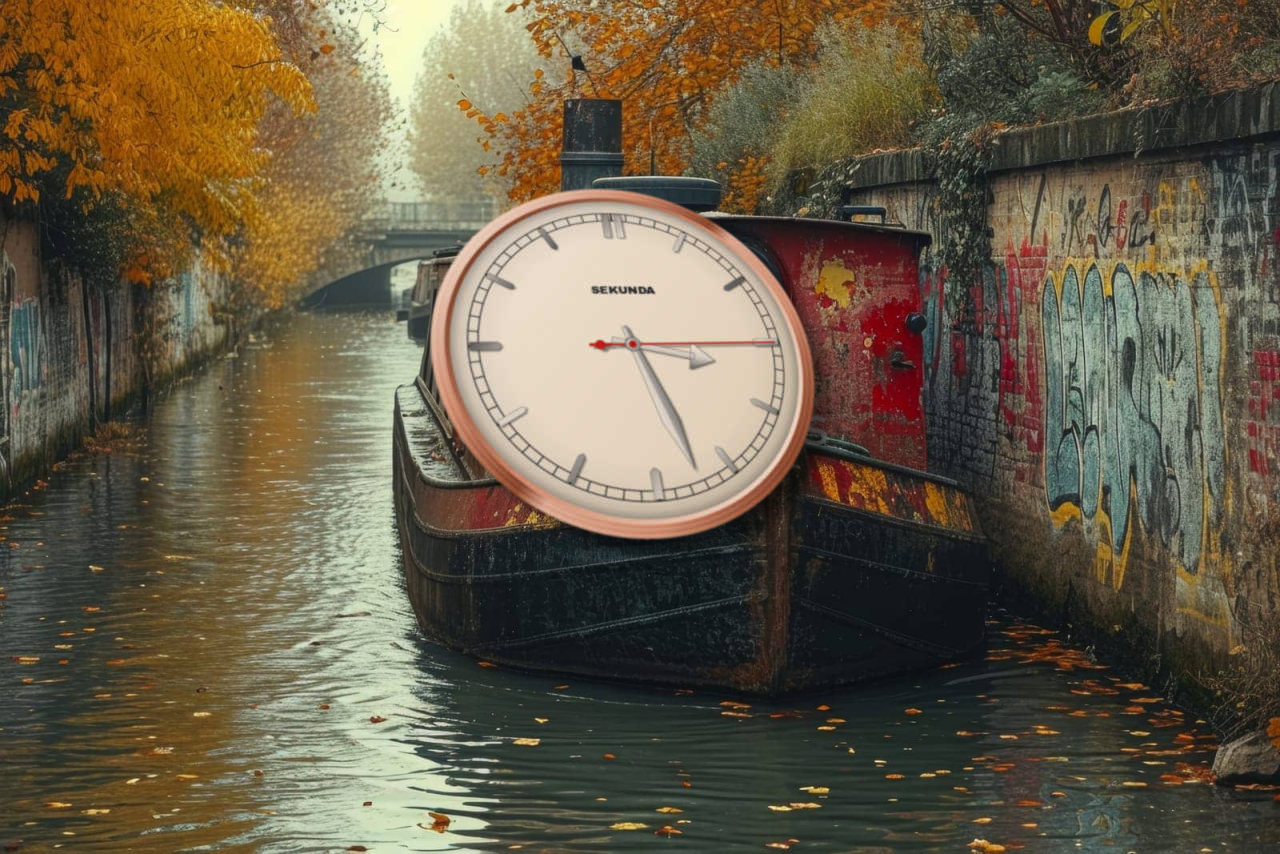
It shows 3h27m15s
